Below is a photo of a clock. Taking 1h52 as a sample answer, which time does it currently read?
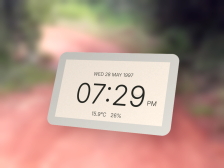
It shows 7h29
